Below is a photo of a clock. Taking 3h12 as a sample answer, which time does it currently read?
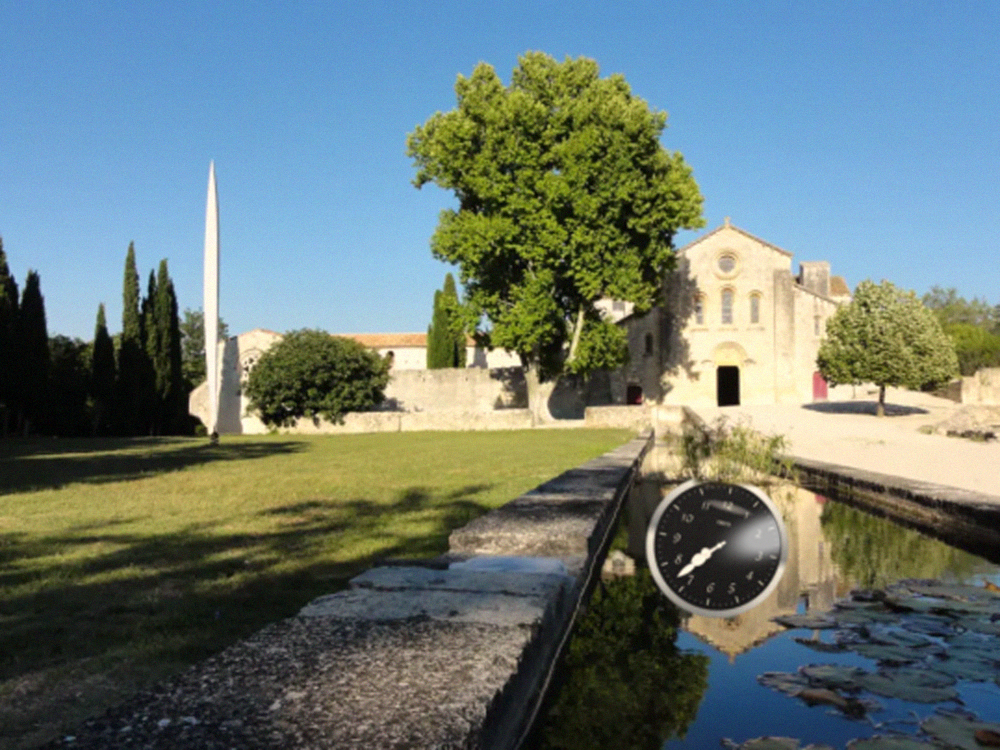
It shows 7h37
